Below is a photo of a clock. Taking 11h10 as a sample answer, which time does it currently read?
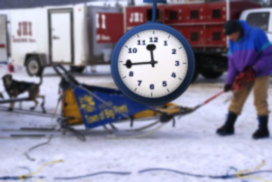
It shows 11h44
